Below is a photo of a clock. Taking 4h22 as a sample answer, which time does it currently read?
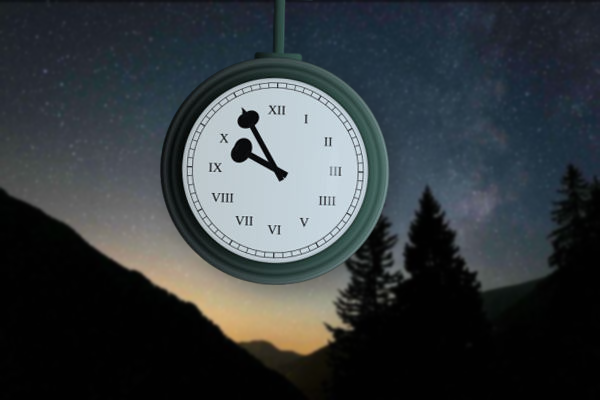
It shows 9h55
